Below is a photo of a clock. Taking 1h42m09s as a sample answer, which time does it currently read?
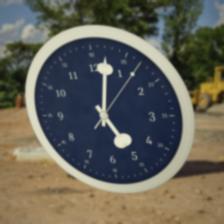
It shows 5h02m07s
